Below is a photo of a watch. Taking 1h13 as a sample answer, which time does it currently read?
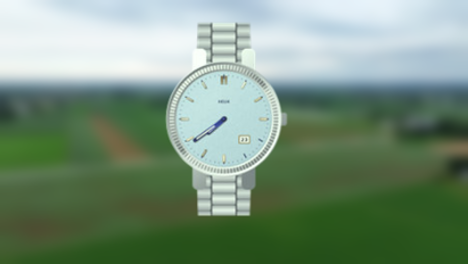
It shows 7h39
